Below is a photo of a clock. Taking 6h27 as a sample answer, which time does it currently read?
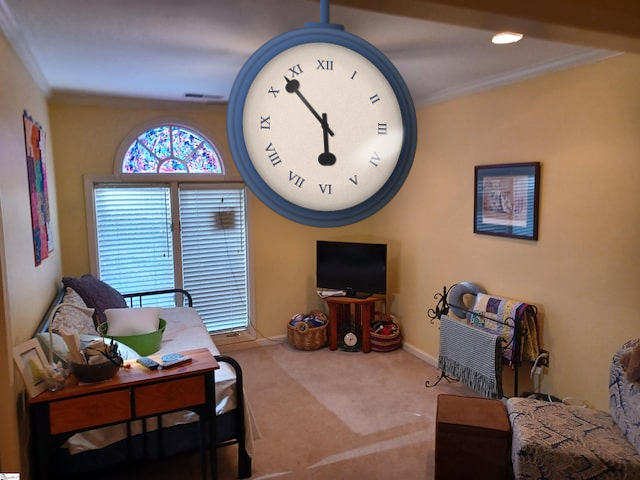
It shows 5h53
